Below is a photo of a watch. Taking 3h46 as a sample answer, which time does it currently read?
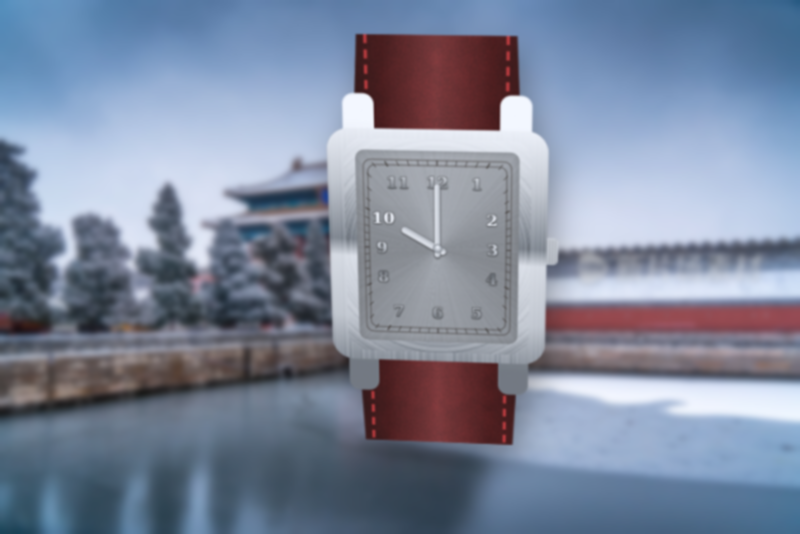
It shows 10h00
